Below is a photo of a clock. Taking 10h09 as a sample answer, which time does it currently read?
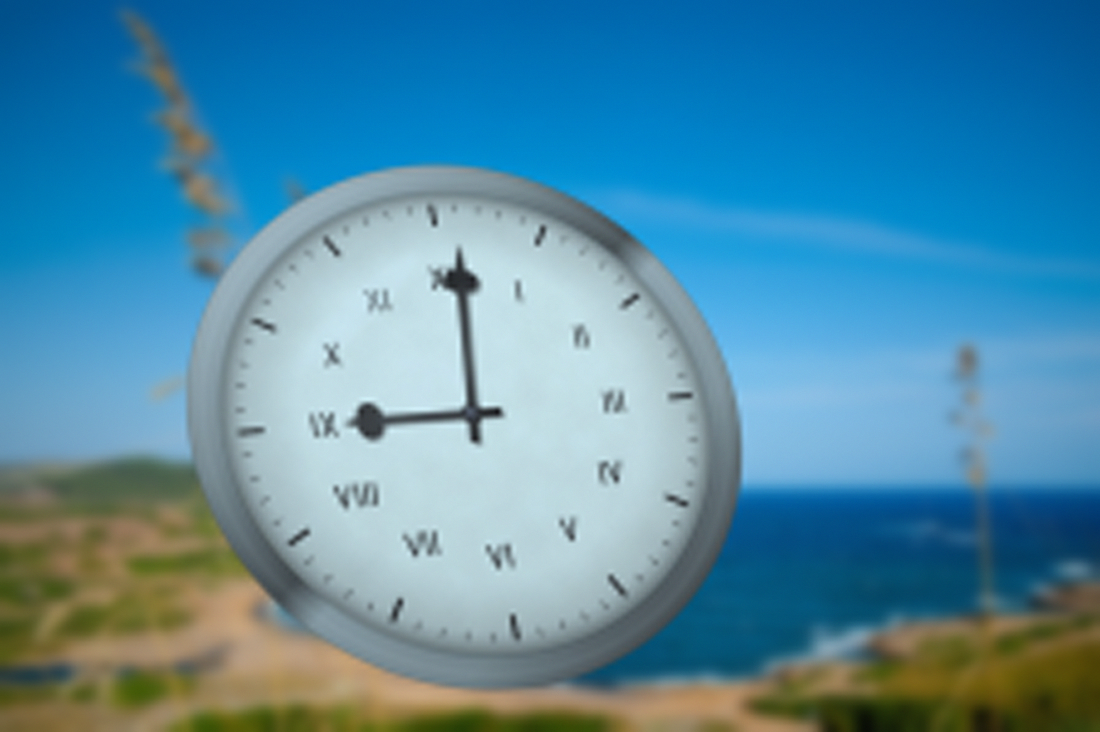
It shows 9h01
